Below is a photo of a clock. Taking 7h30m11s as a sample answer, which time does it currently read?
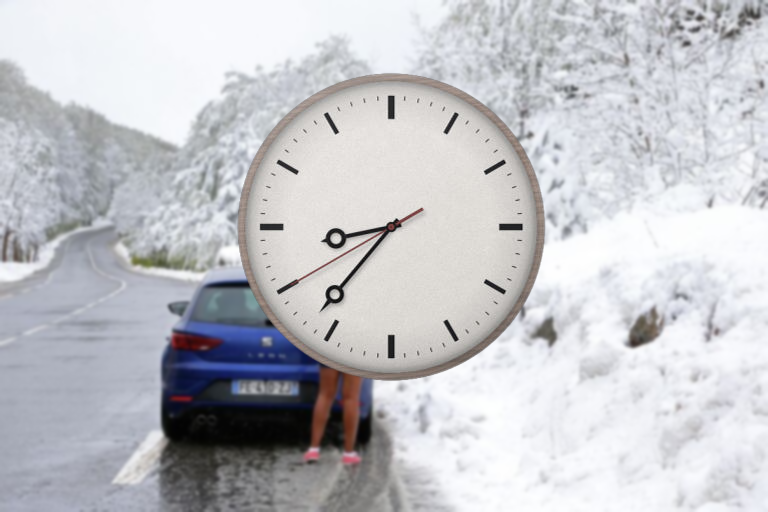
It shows 8h36m40s
